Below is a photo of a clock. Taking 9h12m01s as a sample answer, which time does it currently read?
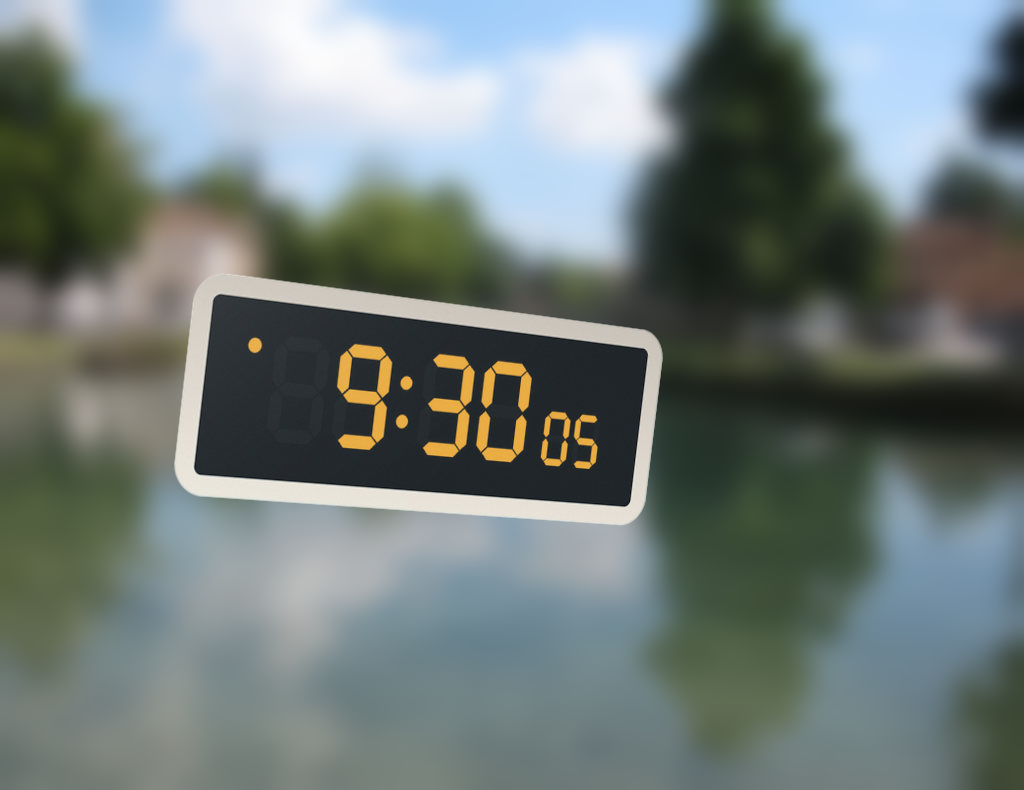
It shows 9h30m05s
